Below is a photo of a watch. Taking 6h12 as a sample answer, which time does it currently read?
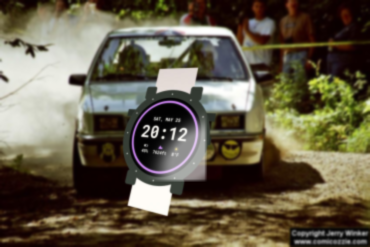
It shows 20h12
